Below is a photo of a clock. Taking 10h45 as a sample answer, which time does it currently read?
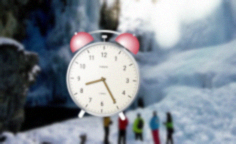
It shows 8h25
